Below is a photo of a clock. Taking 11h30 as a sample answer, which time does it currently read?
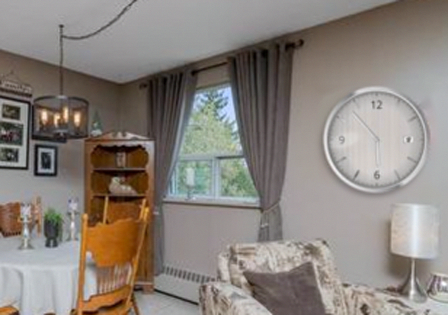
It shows 5h53
